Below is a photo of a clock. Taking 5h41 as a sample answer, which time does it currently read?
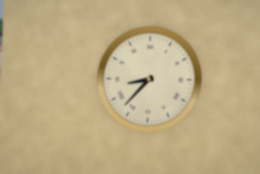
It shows 8h37
